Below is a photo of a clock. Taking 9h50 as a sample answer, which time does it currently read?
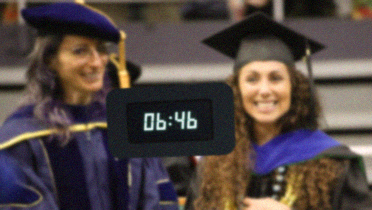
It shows 6h46
